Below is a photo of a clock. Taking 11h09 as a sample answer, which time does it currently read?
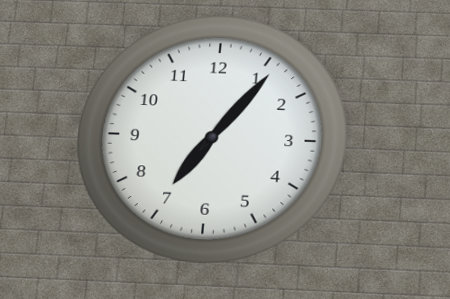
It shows 7h06
